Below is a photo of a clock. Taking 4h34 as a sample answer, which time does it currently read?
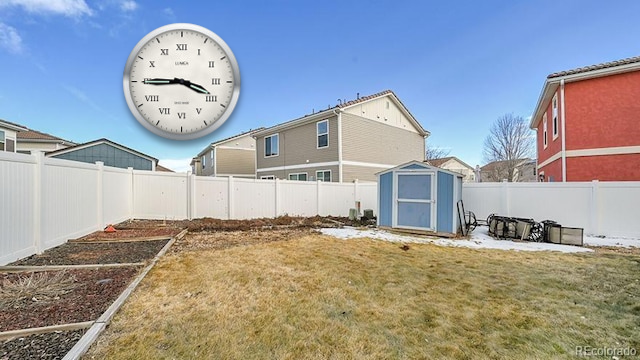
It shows 3h45
